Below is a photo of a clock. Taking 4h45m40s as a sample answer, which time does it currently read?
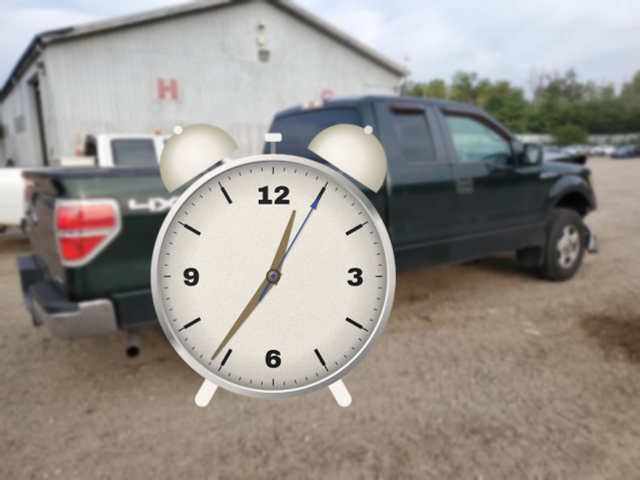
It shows 12h36m05s
